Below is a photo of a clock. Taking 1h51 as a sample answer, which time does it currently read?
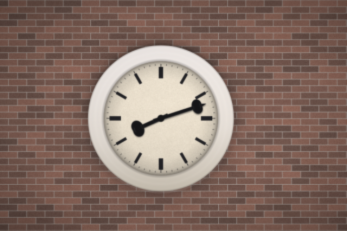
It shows 8h12
